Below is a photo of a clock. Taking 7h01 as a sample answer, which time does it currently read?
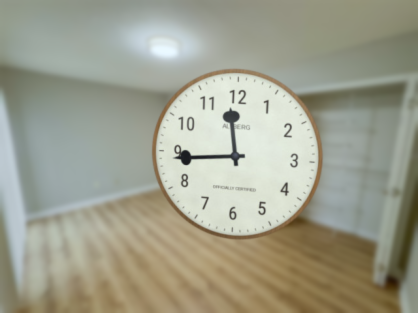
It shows 11h44
